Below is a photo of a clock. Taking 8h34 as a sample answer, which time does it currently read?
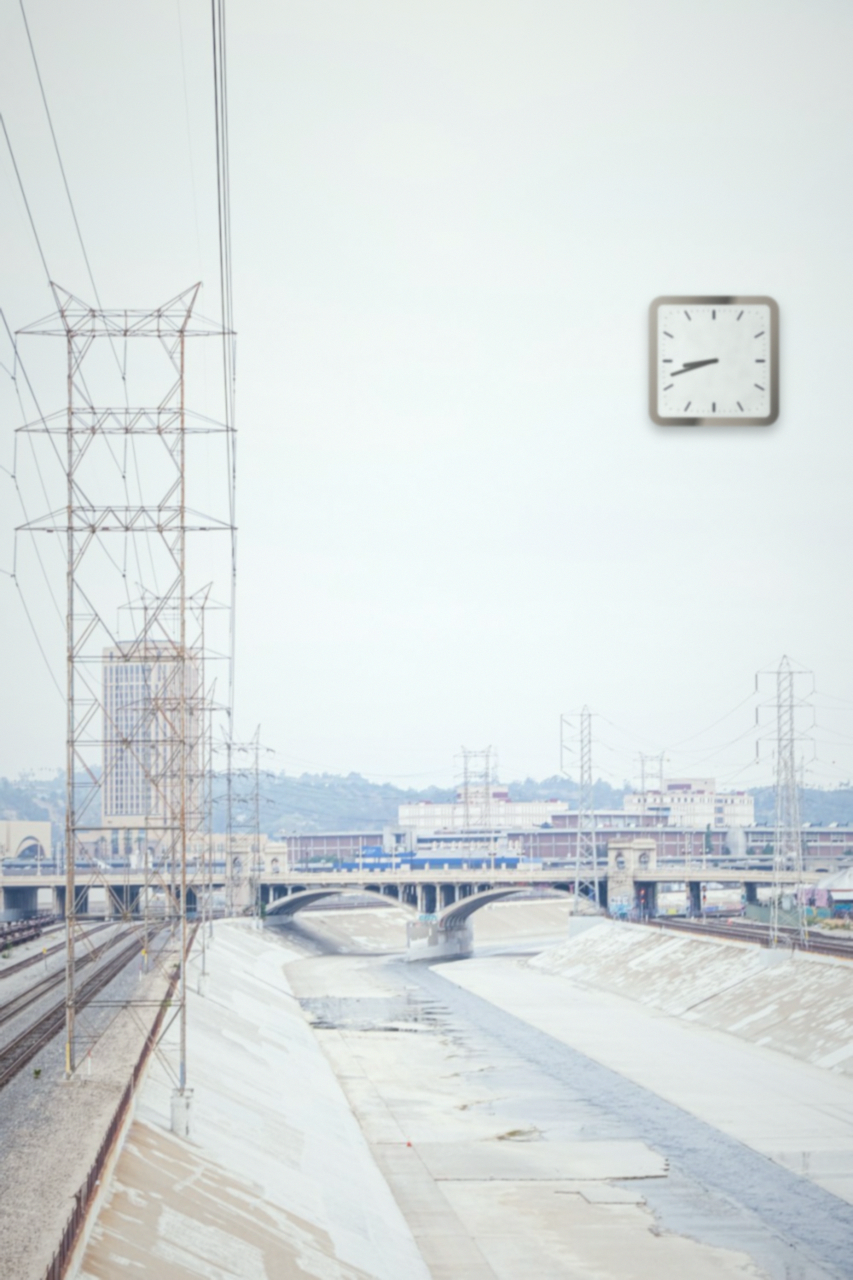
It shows 8h42
